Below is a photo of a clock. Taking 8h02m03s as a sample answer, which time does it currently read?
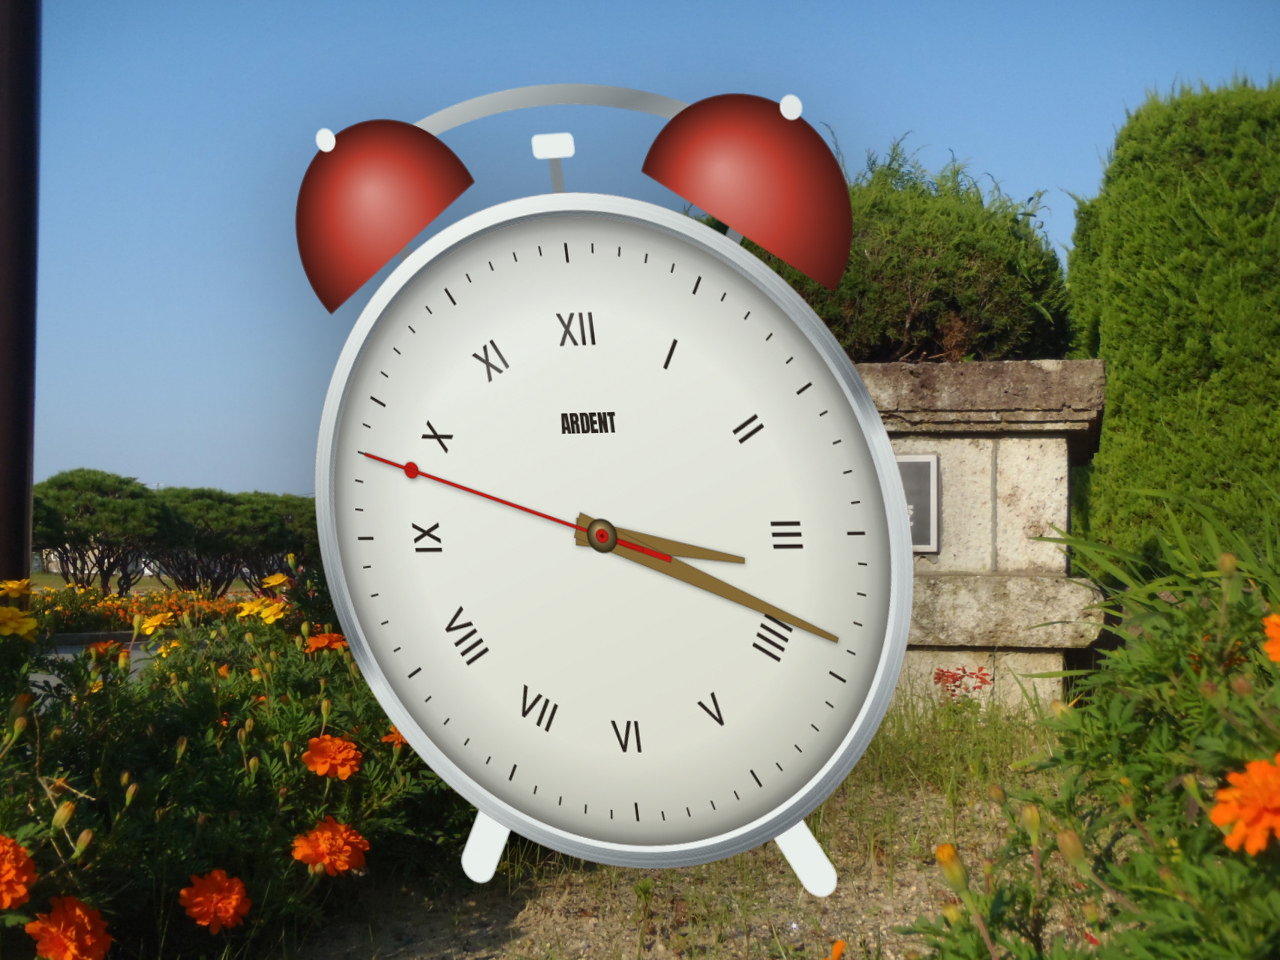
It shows 3h18m48s
